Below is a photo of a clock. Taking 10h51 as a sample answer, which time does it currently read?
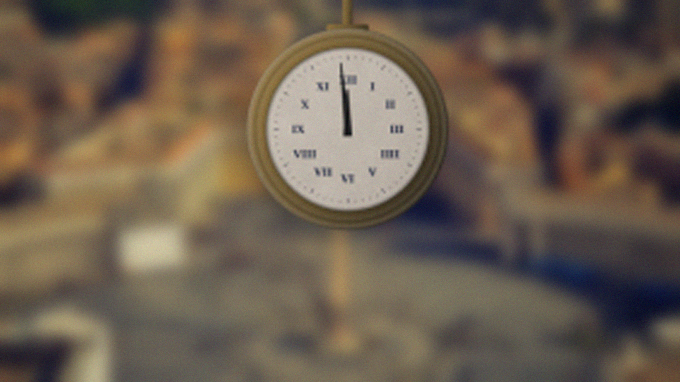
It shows 11h59
